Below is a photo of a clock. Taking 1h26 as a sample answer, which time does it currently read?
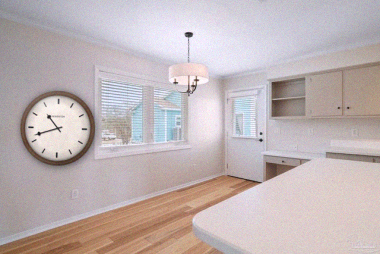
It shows 10h42
